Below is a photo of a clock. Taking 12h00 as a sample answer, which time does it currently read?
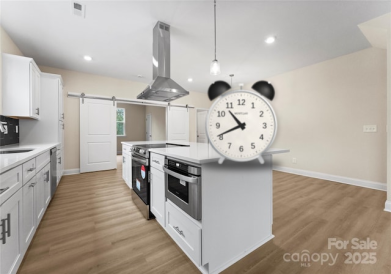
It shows 10h41
